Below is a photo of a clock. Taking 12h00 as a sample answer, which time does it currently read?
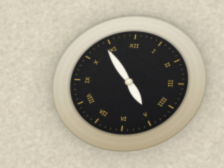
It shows 4h54
